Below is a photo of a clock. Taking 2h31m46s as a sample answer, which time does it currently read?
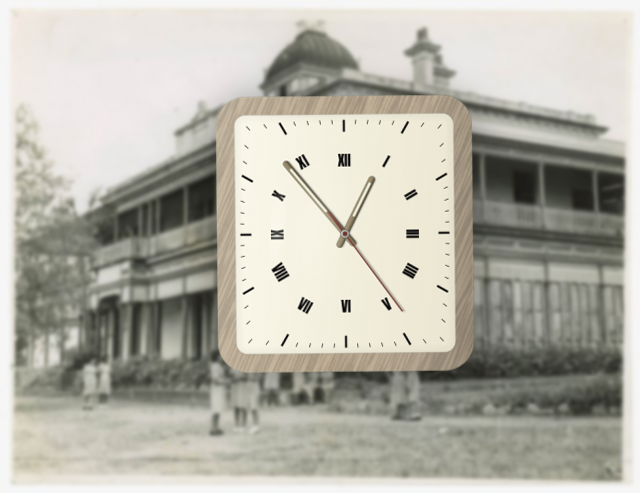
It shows 12h53m24s
